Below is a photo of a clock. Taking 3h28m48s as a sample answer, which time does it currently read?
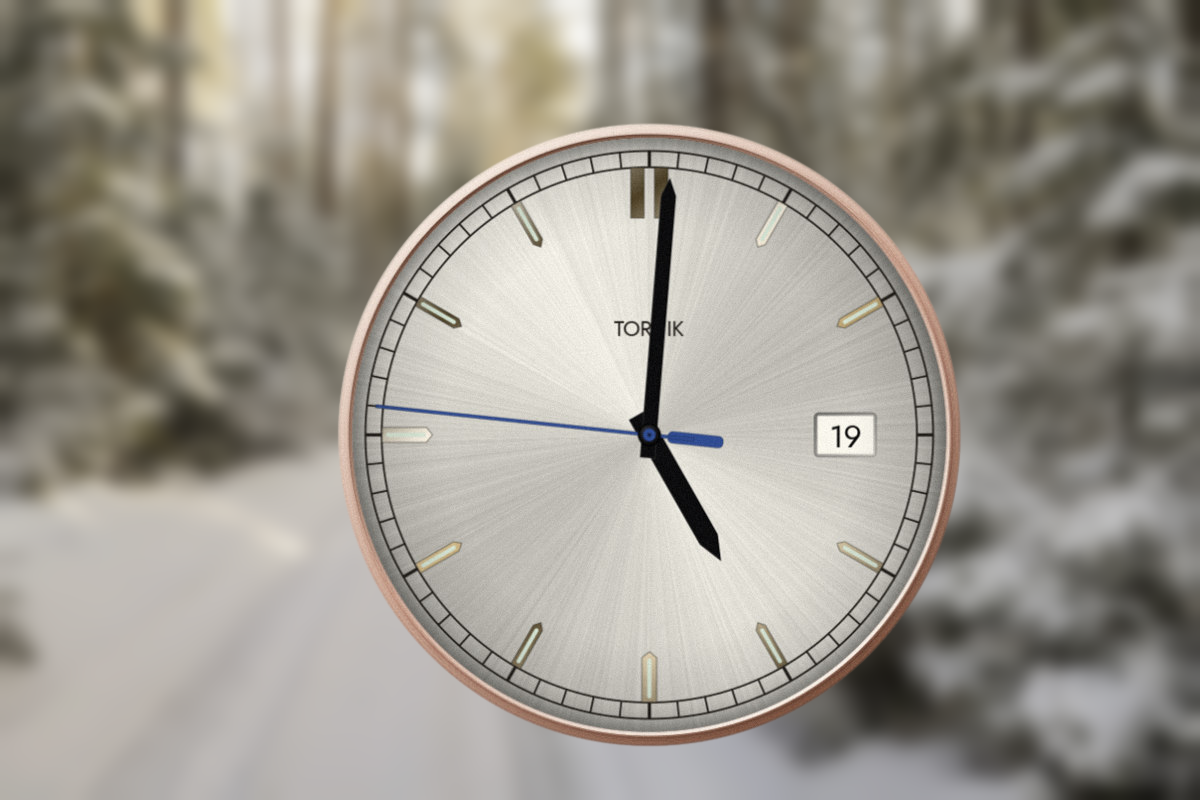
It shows 5h00m46s
